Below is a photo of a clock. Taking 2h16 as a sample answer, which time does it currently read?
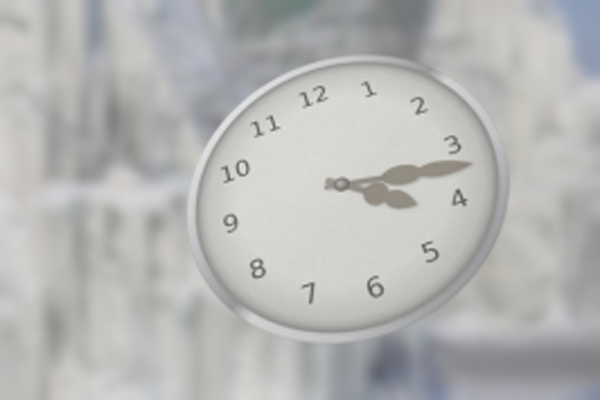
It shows 4h17
